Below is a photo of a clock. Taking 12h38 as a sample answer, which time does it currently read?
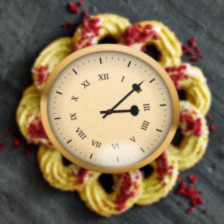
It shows 3h09
